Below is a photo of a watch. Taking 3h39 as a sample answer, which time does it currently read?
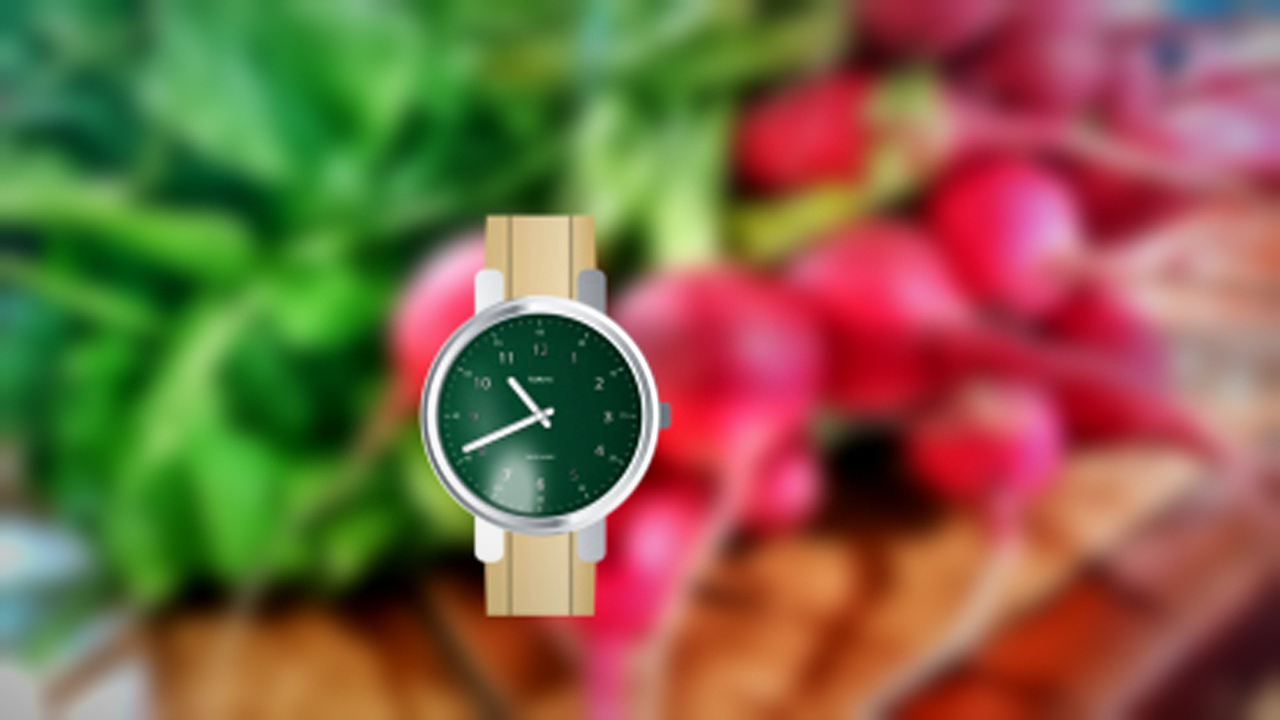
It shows 10h41
